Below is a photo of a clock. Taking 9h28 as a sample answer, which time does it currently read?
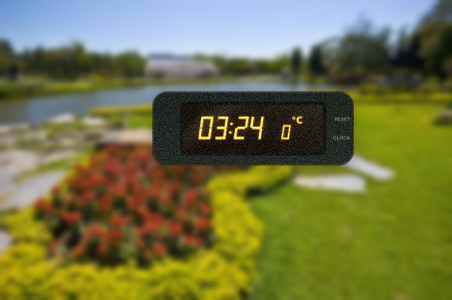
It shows 3h24
